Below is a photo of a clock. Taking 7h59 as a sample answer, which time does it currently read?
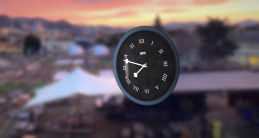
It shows 7h48
